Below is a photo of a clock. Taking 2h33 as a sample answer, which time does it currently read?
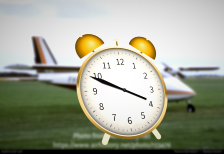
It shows 3h49
